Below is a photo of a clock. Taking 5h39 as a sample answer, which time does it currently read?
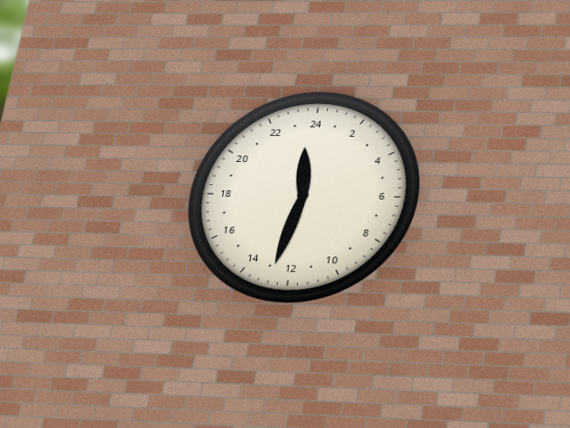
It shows 23h32
